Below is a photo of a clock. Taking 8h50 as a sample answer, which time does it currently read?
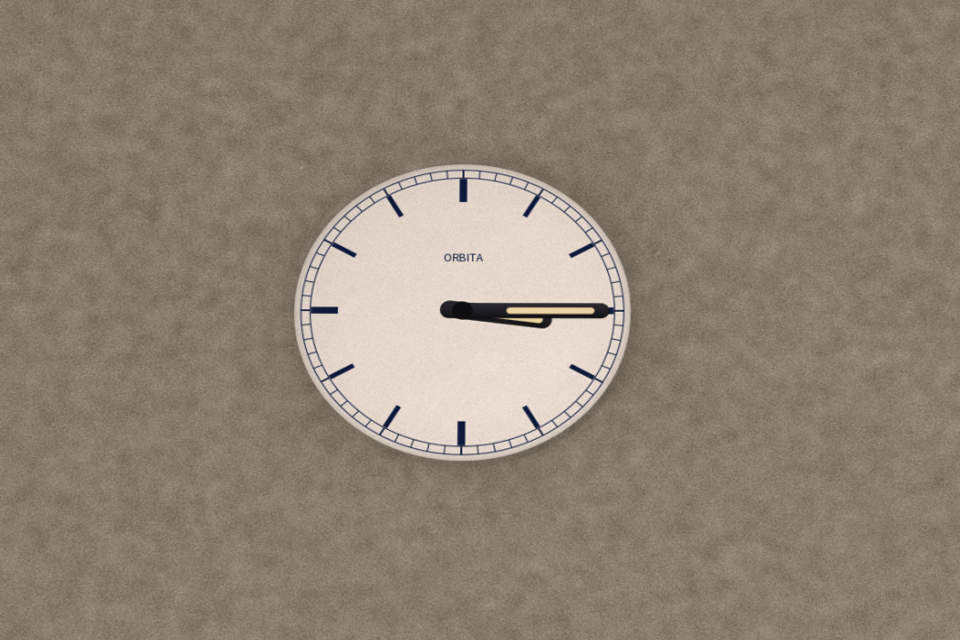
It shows 3h15
